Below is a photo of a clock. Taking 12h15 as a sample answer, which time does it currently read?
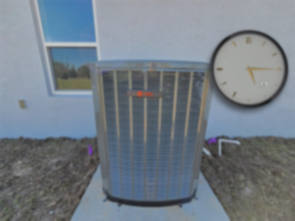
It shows 5h15
